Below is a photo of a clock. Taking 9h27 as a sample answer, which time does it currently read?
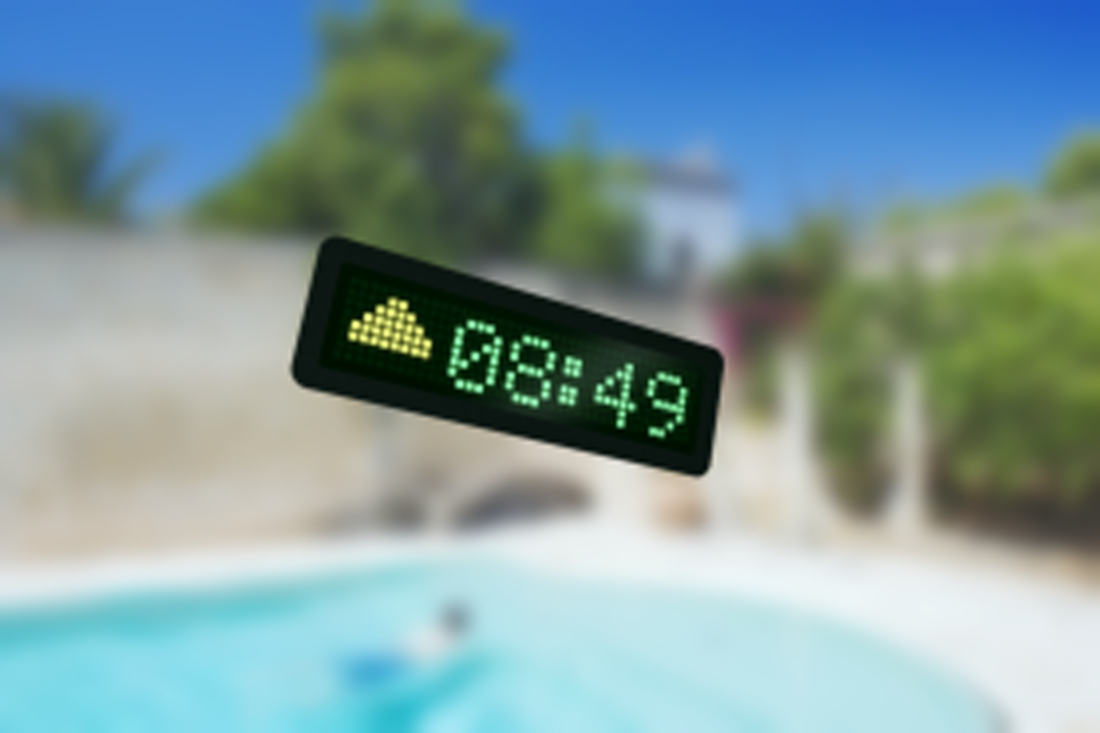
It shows 8h49
